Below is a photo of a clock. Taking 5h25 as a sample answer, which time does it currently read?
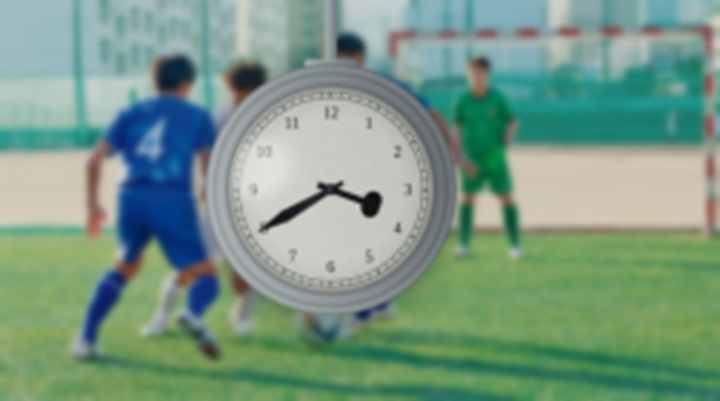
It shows 3h40
